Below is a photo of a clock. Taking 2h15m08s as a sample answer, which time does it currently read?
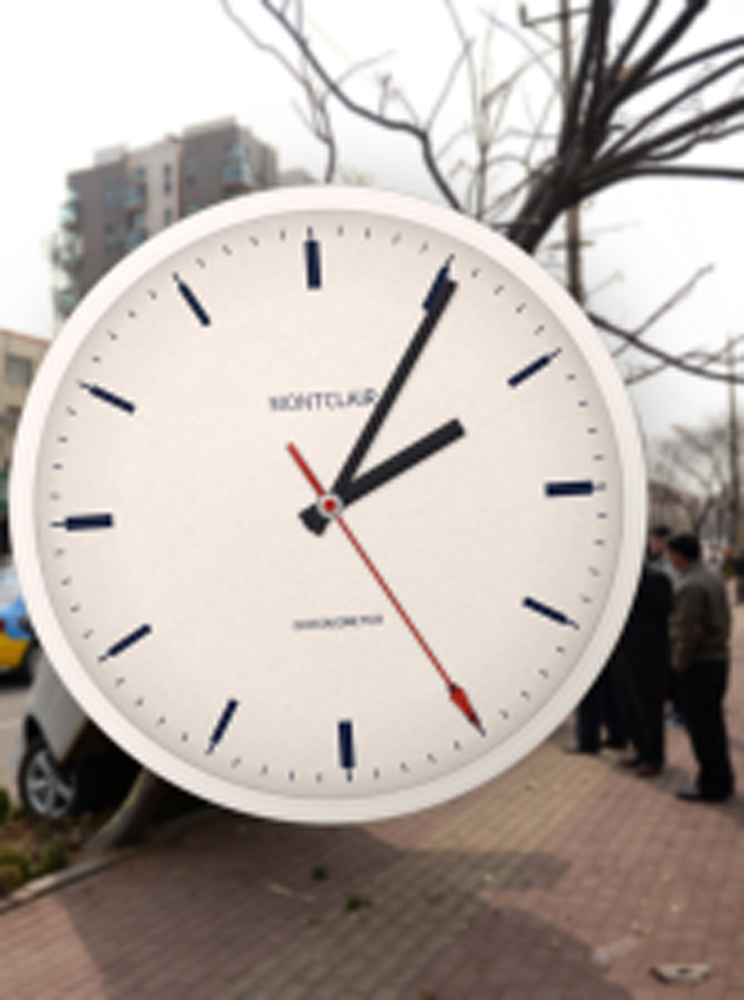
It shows 2h05m25s
